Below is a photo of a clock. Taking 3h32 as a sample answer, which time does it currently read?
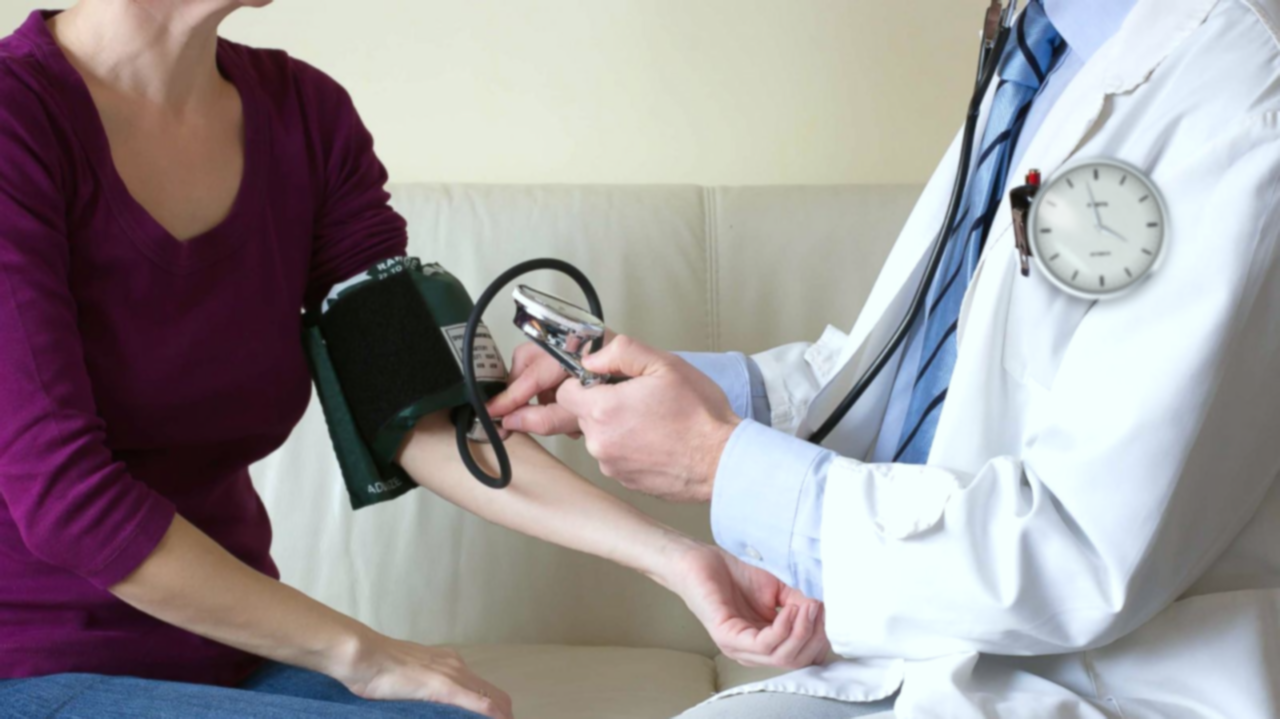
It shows 3h58
